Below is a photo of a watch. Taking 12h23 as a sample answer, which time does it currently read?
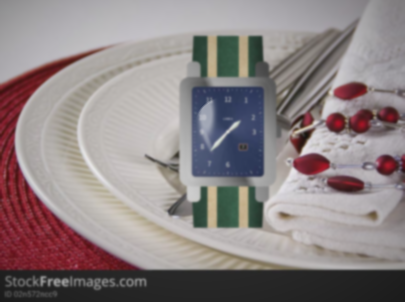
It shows 1h37
